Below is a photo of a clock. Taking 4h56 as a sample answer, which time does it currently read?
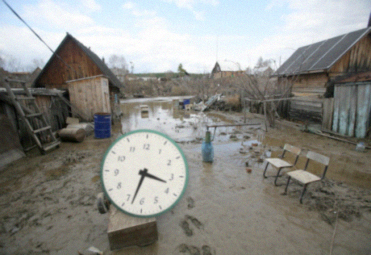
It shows 3h33
